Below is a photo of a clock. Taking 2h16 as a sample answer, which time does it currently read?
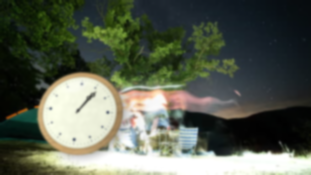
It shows 1h06
